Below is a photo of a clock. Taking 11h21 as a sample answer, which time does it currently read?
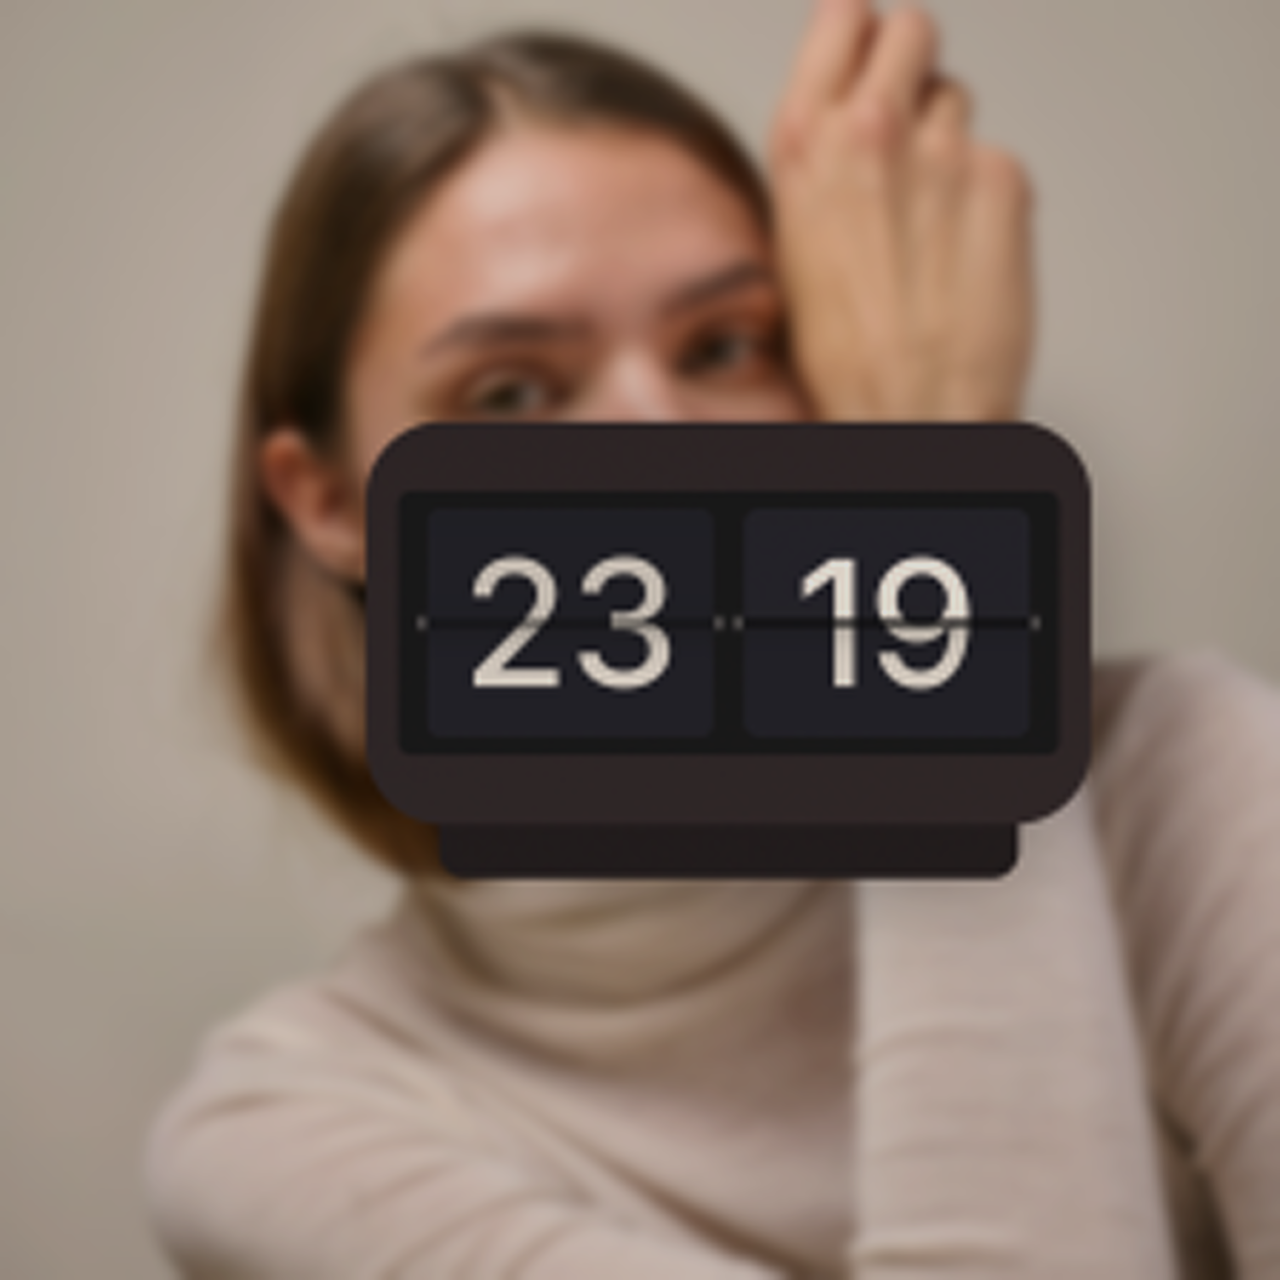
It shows 23h19
